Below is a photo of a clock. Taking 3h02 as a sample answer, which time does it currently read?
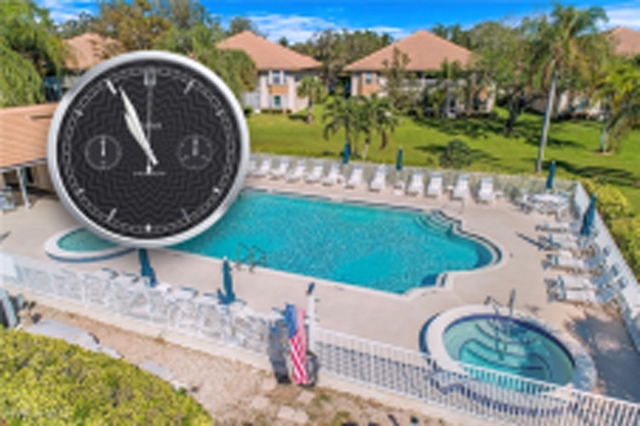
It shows 10h56
